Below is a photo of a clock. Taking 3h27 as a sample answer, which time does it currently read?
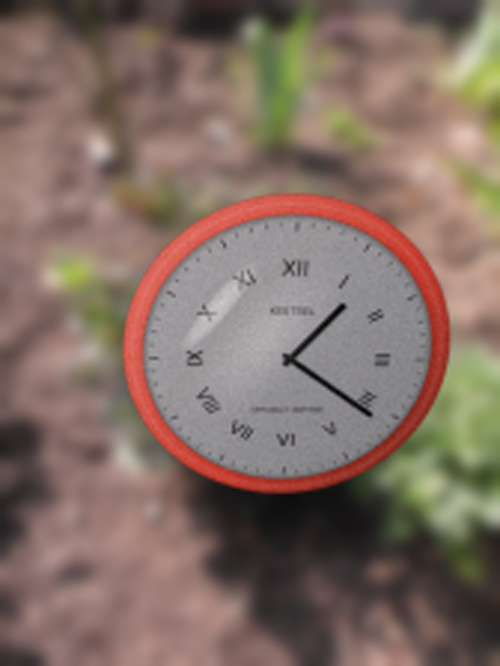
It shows 1h21
